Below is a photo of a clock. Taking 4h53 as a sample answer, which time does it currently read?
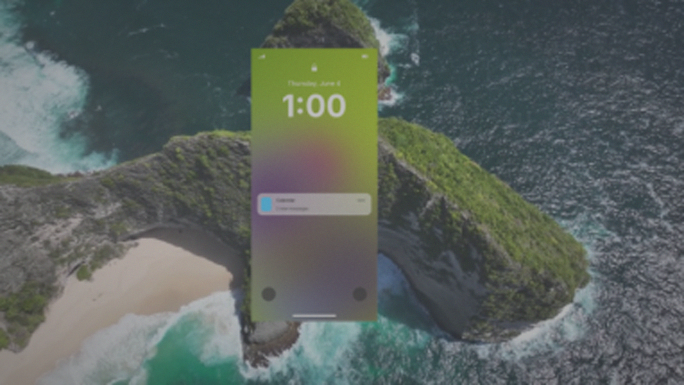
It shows 1h00
